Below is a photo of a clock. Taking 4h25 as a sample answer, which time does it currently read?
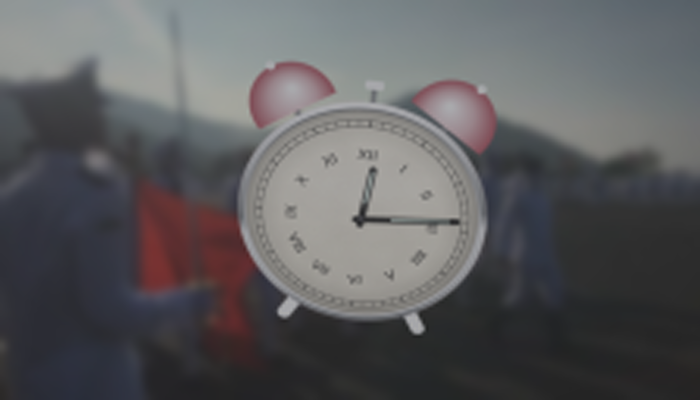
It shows 12h14
